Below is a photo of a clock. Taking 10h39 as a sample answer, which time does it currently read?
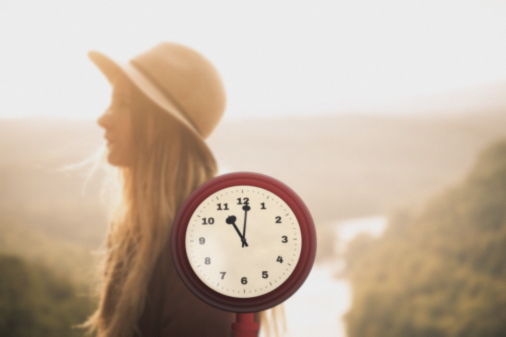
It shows 11h01
